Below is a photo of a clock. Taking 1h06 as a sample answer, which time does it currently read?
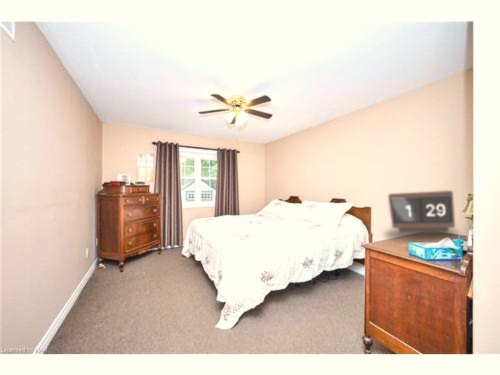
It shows 1h29
